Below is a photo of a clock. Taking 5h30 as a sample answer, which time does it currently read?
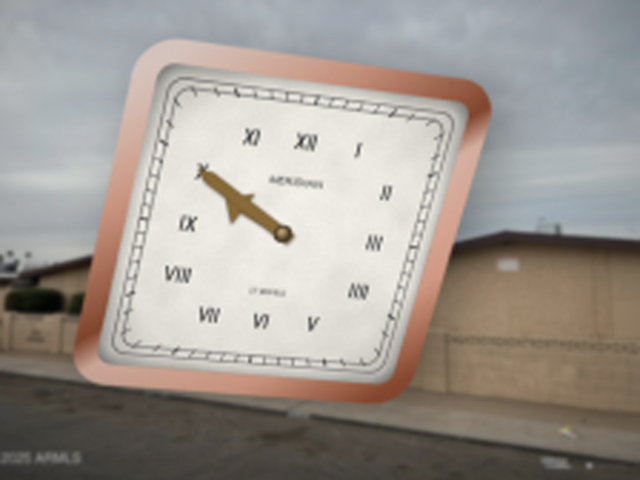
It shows 9h50
